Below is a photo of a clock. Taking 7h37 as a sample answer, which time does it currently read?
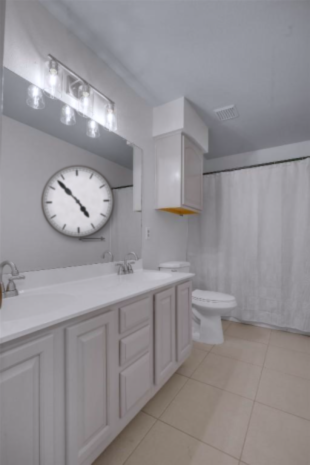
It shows 4h53
